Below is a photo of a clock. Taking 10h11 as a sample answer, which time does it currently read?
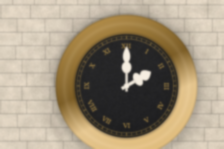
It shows 2h00
